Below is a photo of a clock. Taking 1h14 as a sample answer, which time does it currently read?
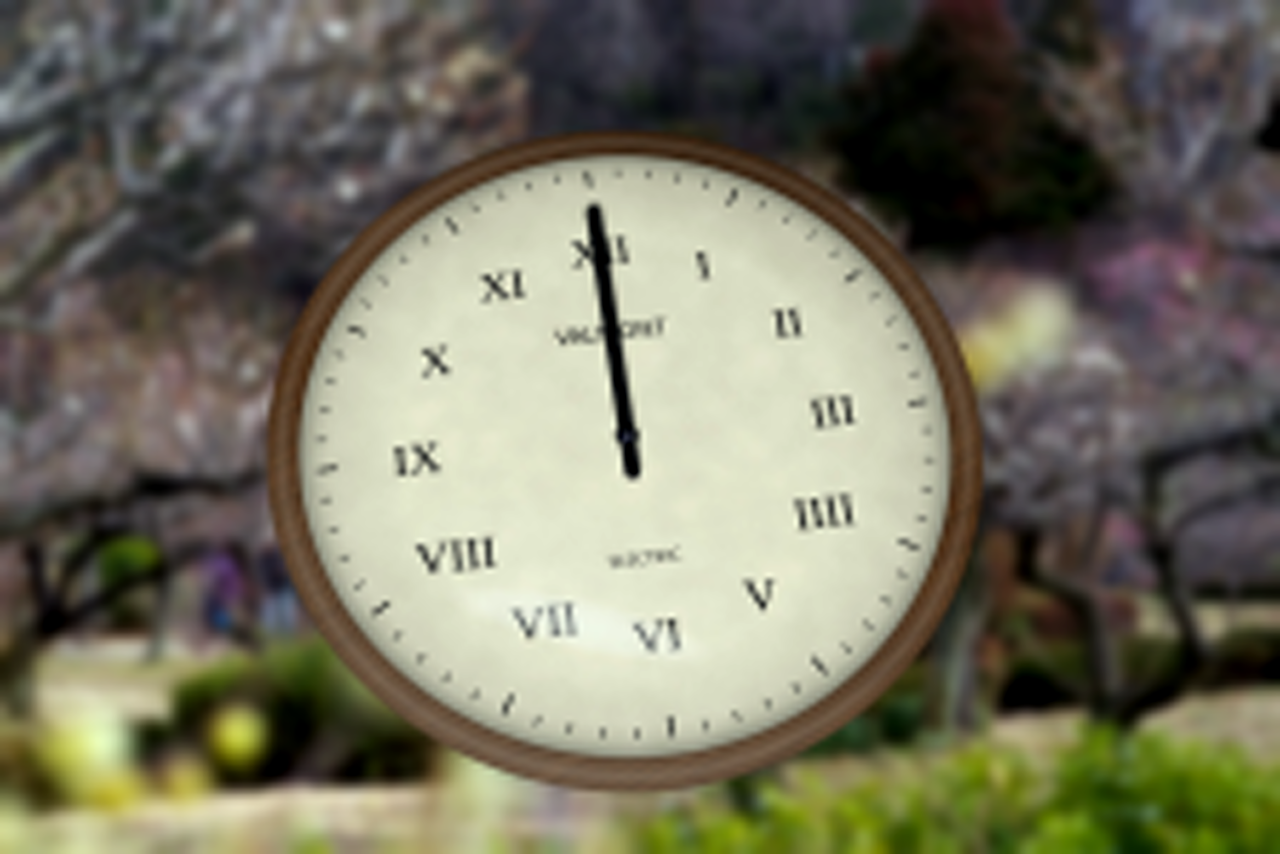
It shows 12h00
